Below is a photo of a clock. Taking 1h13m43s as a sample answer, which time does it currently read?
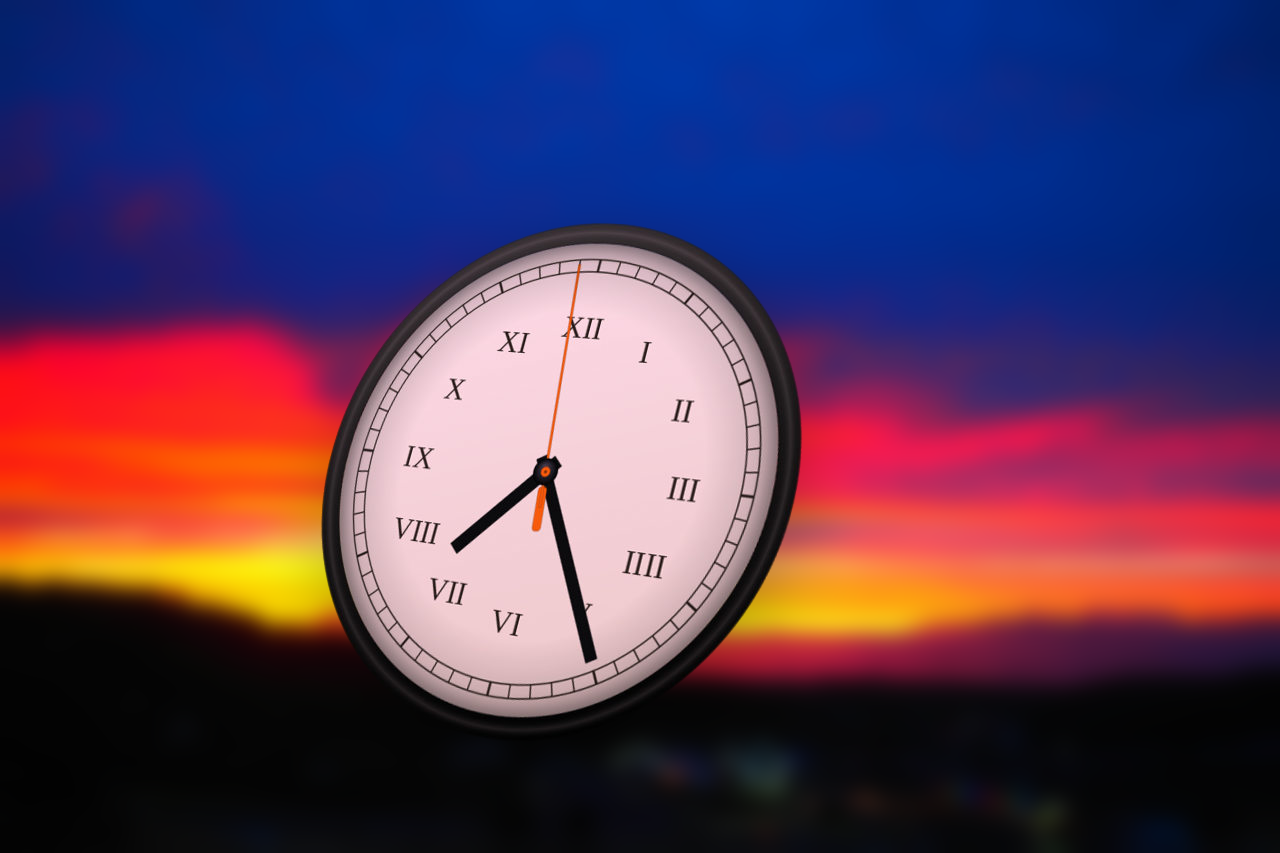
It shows 7h24m59s
